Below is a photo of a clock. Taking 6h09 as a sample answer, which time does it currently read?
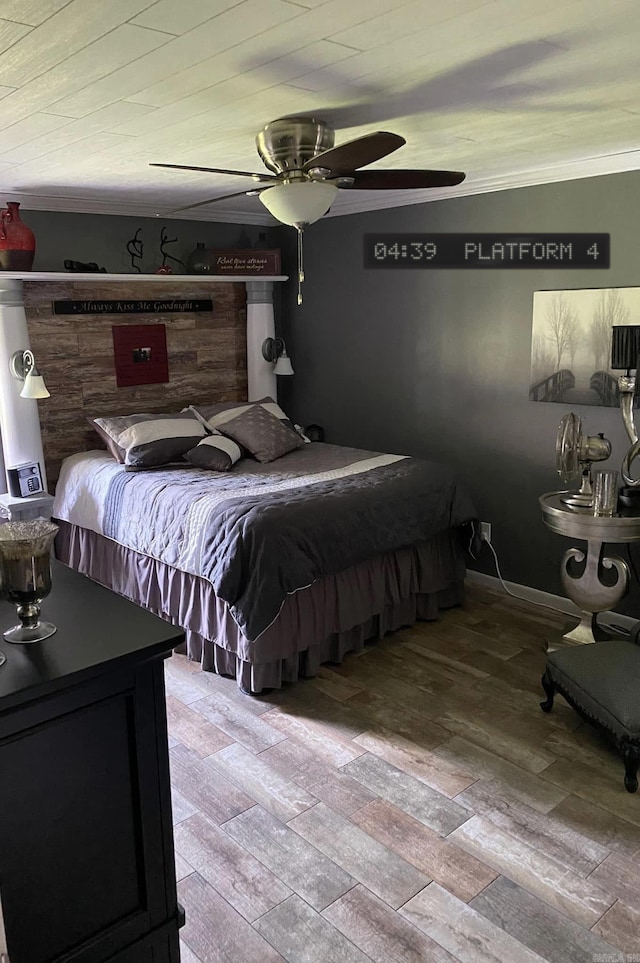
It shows 4h39
